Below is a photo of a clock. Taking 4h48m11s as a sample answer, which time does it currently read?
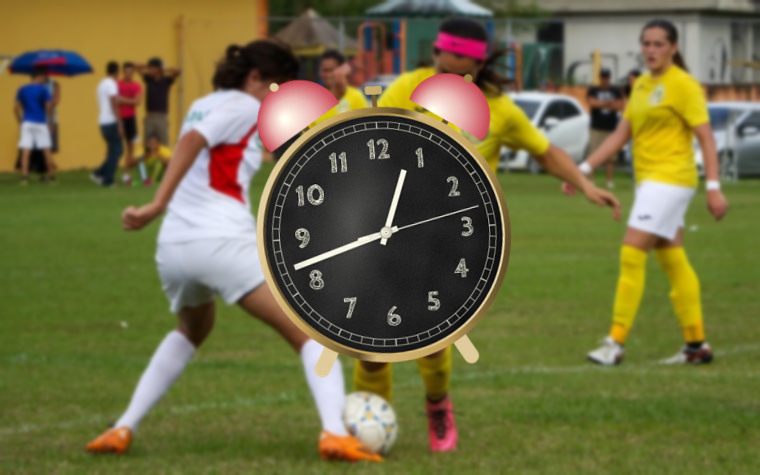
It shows 12h42m13s
